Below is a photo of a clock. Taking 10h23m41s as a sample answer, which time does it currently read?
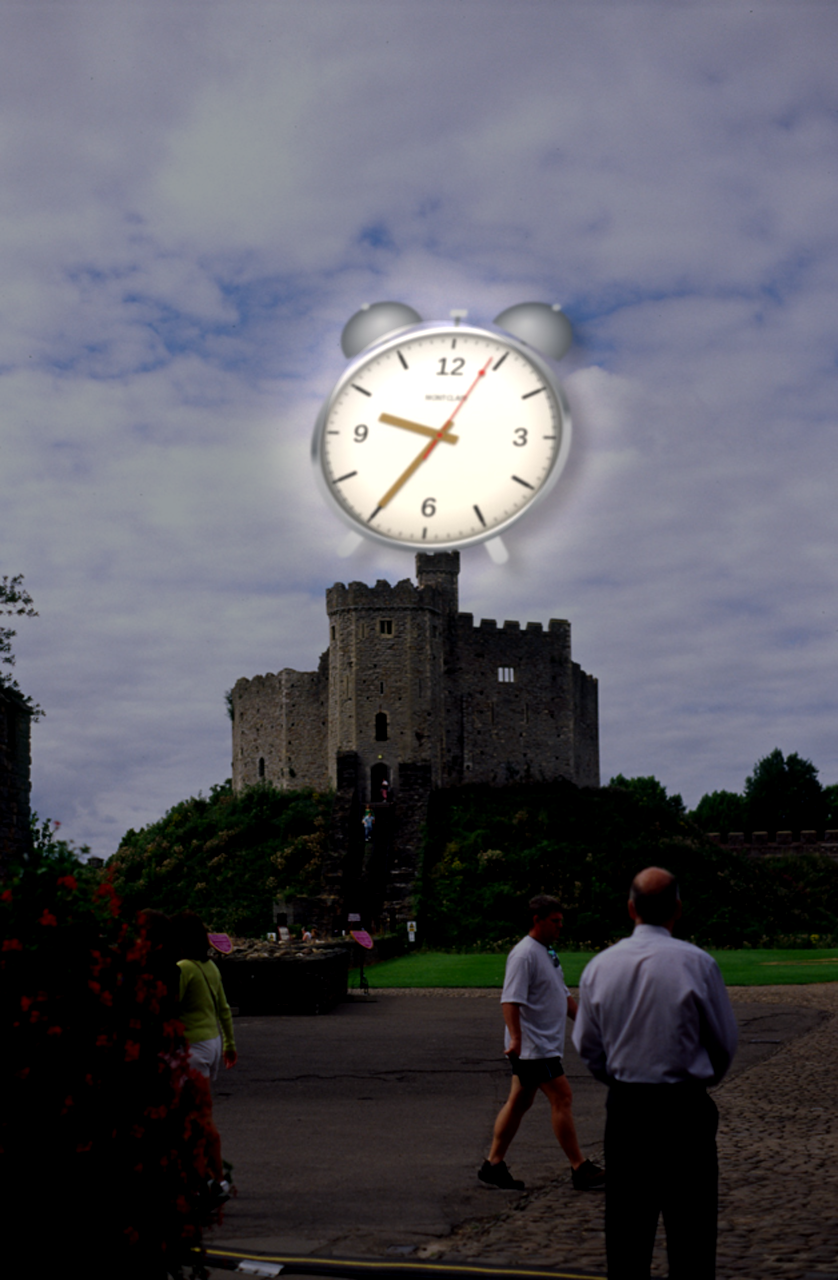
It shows 9h35m04s
